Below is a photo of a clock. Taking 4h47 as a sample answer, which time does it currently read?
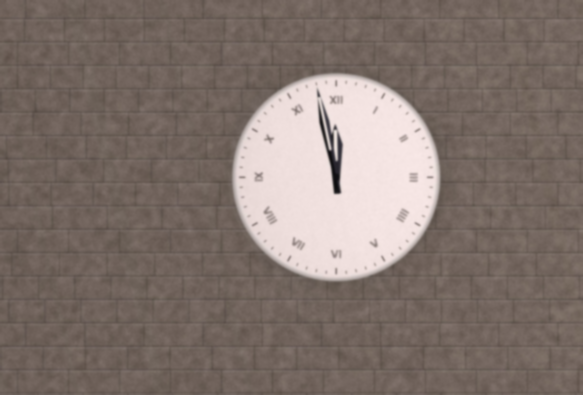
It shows 11h58
